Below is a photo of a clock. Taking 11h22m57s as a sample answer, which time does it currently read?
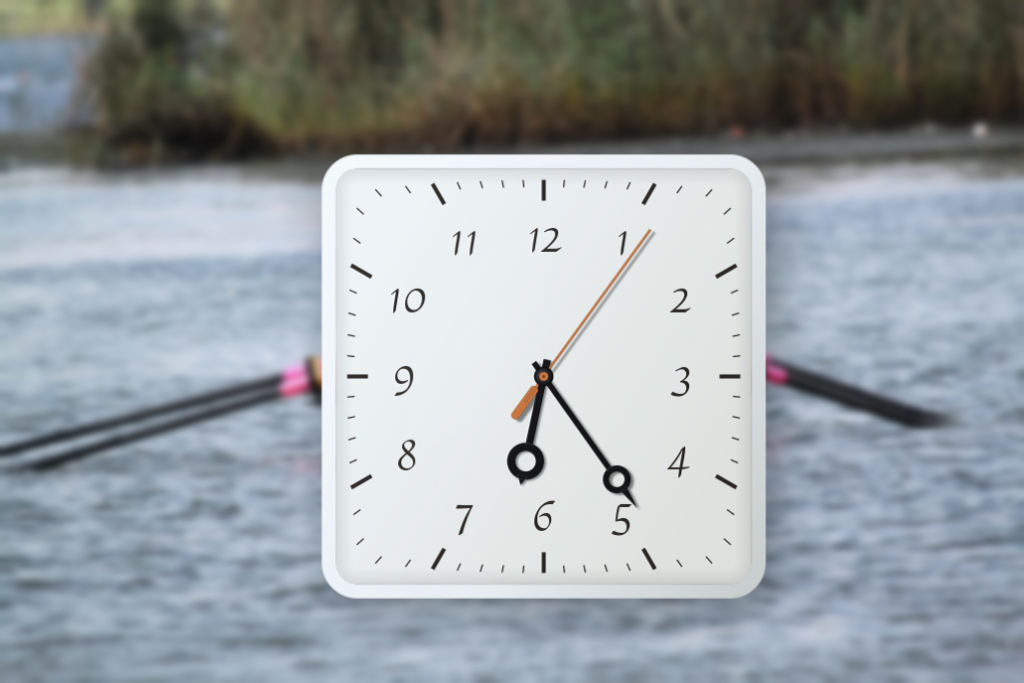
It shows 6h24m06s
